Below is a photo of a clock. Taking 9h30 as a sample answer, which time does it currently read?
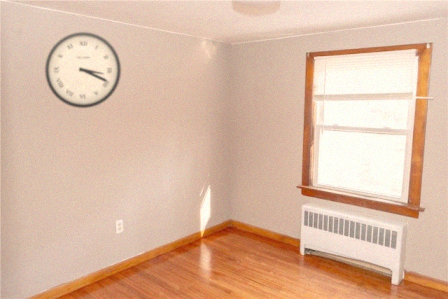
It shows 3h19
